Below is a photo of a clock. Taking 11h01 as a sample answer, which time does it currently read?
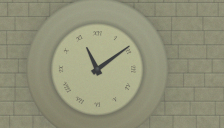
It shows 11h09
